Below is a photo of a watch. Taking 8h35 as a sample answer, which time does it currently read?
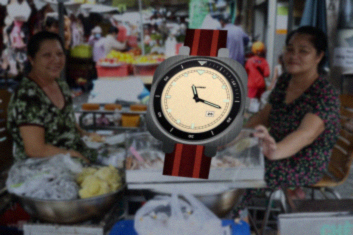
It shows 11h18
